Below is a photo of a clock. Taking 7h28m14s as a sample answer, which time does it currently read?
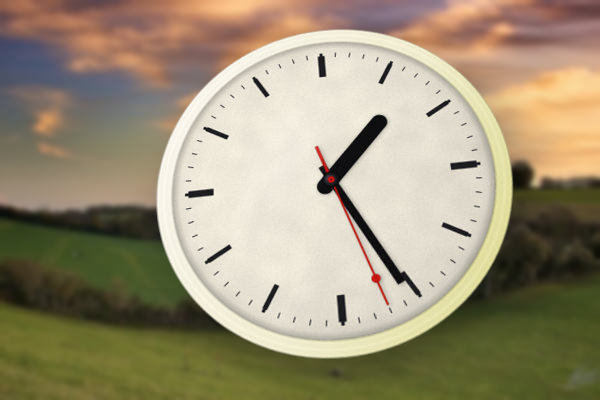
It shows 1h25m27s
